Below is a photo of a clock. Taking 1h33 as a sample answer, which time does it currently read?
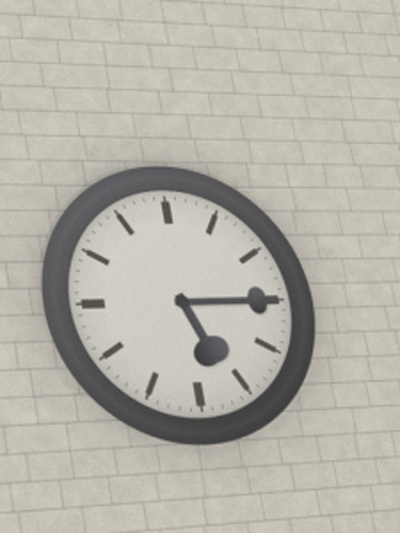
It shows 5h15
